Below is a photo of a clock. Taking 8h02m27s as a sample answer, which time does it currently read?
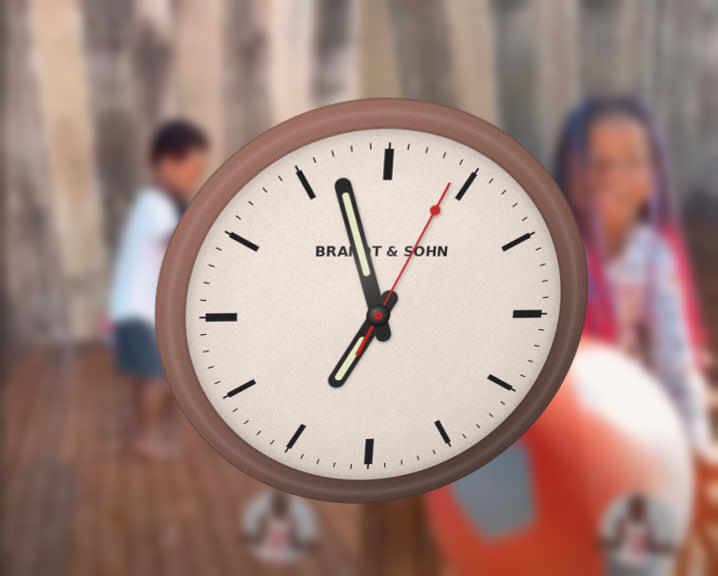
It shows 6h57m04s
